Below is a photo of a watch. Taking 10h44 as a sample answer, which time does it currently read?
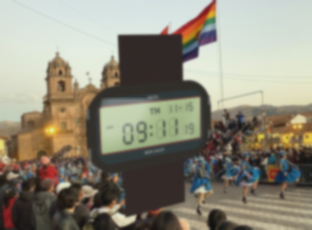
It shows 9h11
